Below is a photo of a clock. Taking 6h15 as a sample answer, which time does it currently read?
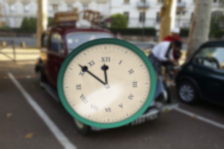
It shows 11h52
